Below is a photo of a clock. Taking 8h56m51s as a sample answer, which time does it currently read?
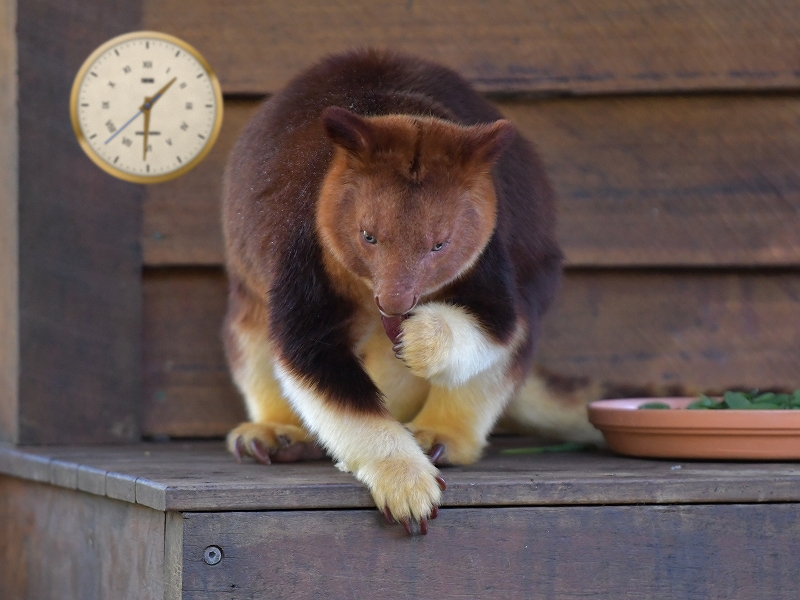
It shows 1h30m38s
